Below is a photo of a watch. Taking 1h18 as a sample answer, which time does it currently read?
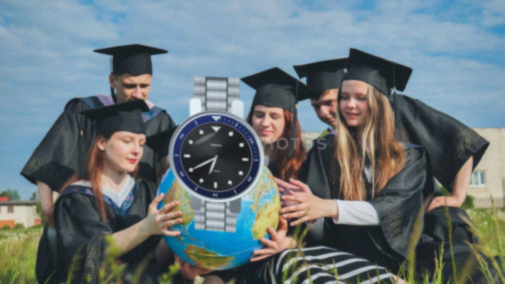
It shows 6h40
